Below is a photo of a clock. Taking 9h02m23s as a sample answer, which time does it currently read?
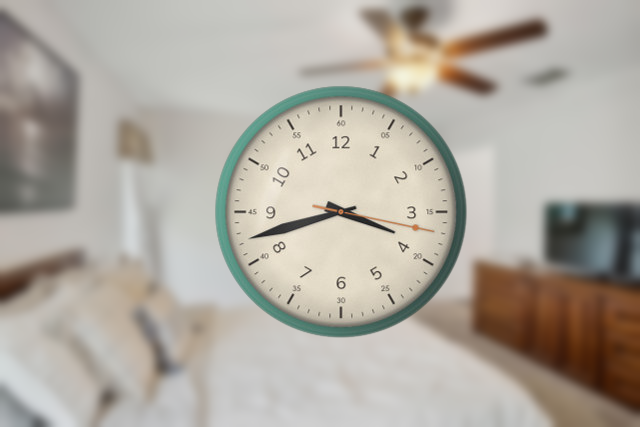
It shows 3h42m17s
